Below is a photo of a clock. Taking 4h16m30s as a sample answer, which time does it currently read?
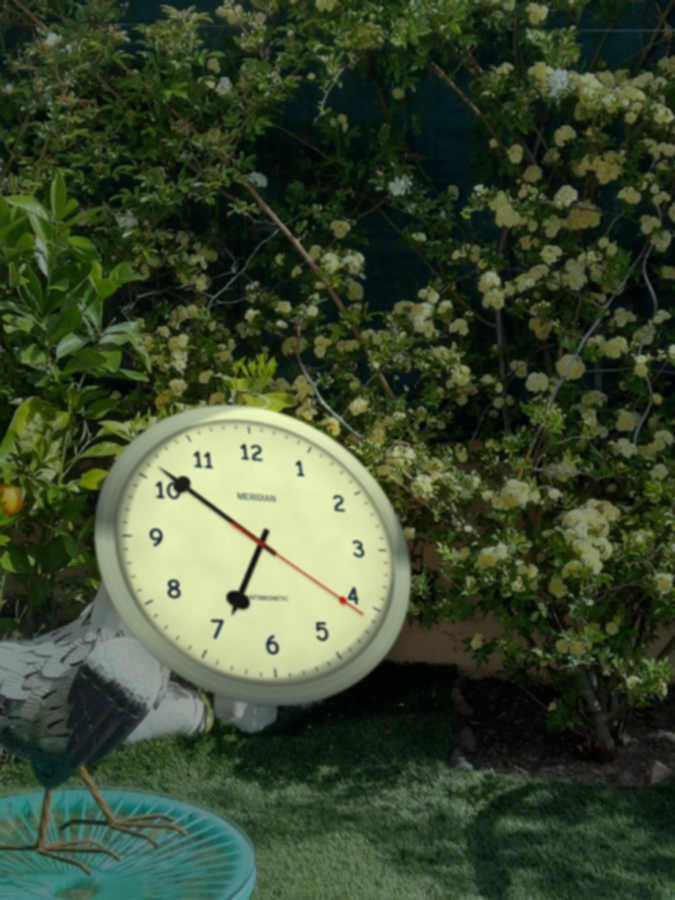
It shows 6h51m21s
